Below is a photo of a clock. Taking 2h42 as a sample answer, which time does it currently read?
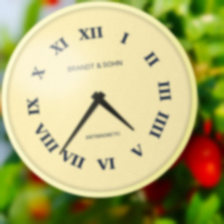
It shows 4h37
